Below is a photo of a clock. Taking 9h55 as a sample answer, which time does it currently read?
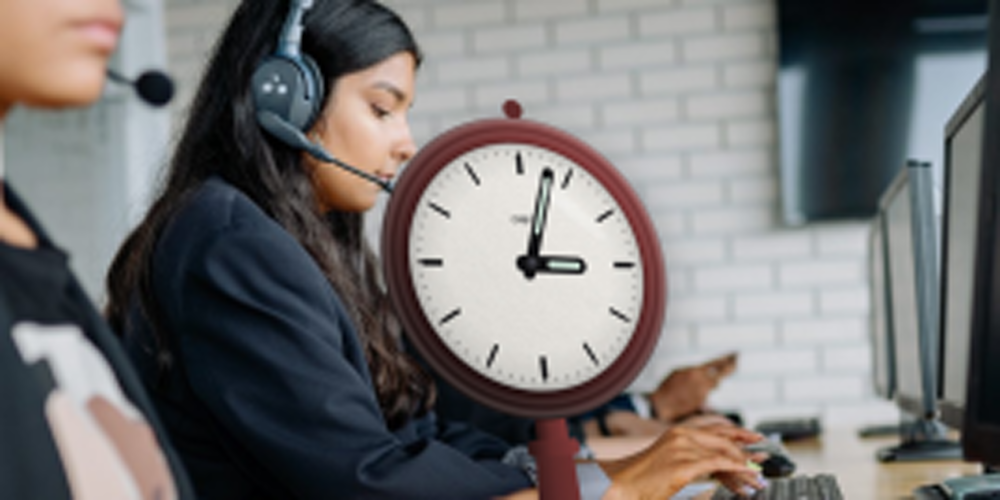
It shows 3h03
